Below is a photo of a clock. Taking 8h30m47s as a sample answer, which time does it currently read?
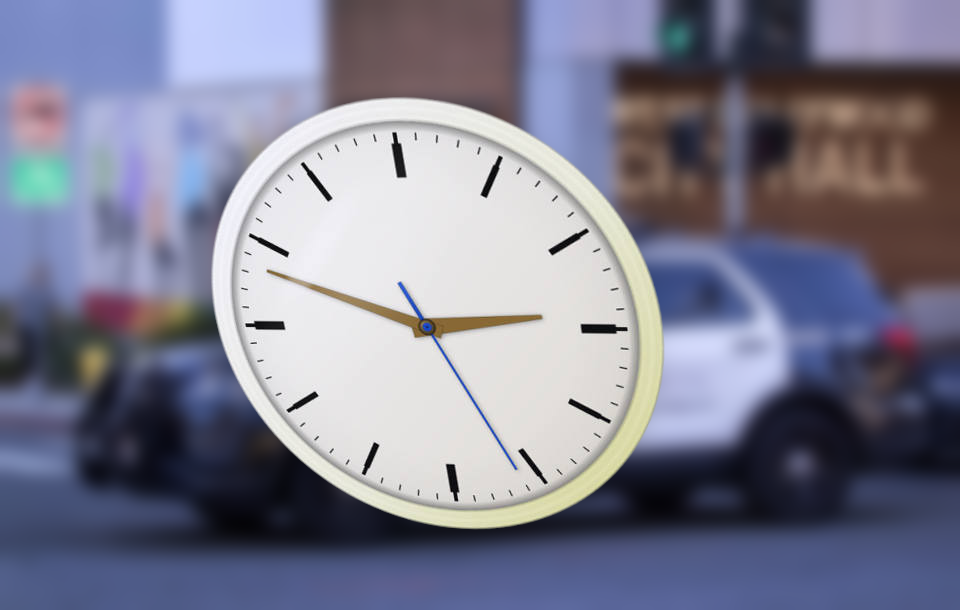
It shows 2h48m26s
